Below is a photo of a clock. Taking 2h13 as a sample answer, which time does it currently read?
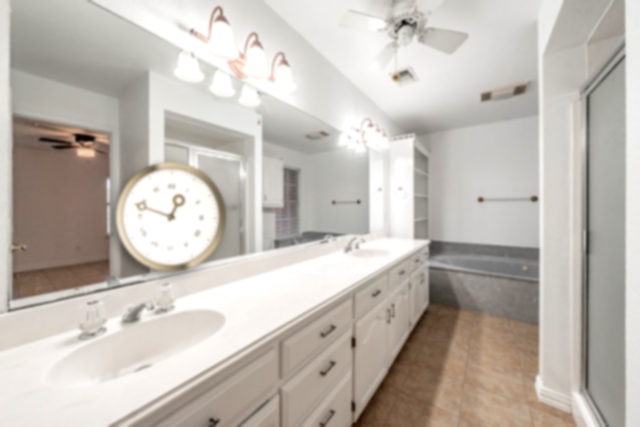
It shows 12h48
